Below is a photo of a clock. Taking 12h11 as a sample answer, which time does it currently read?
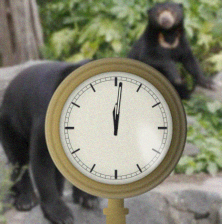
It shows 12h01
